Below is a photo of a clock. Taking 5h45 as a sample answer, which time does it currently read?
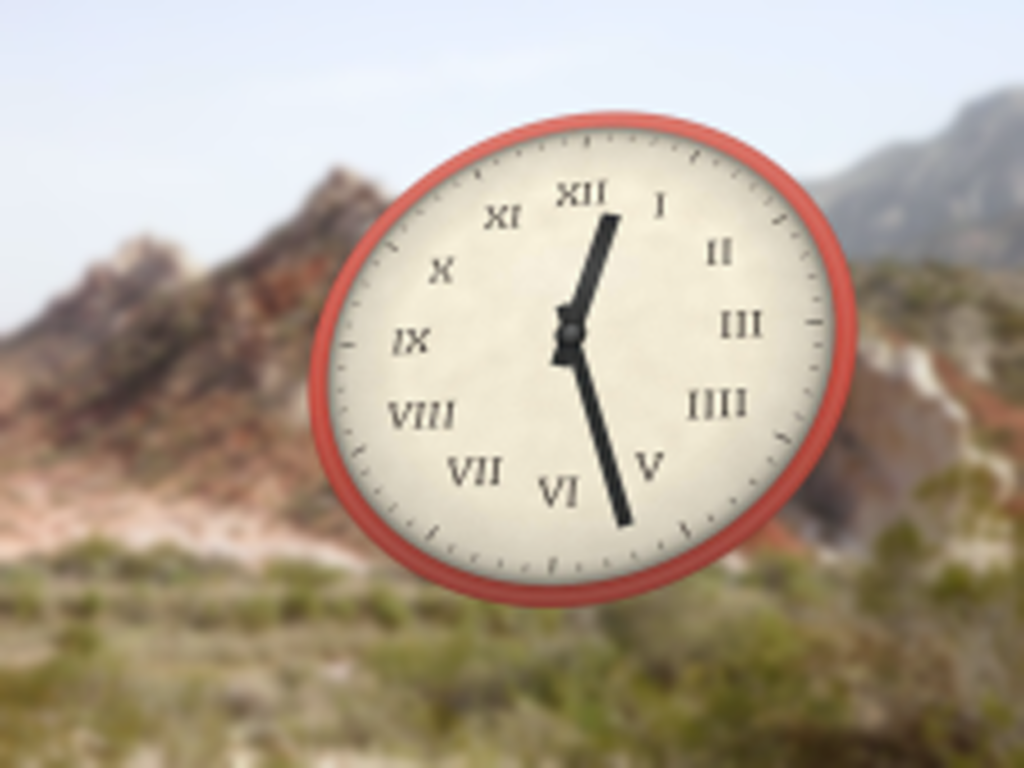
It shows 12h27
